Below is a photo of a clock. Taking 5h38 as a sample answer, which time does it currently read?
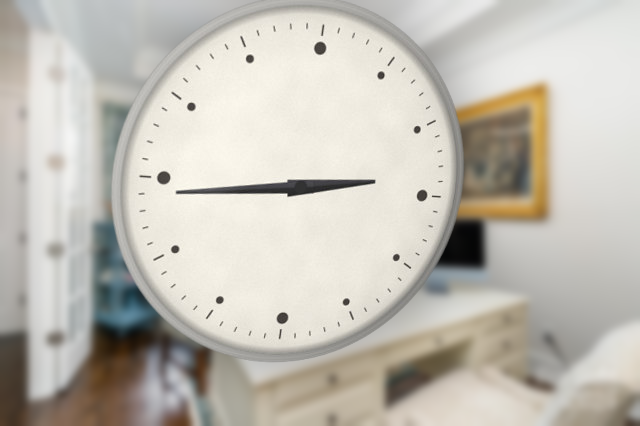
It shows 2h44
